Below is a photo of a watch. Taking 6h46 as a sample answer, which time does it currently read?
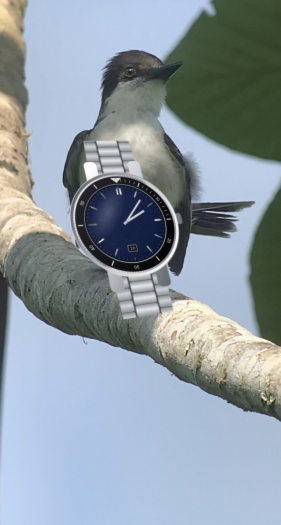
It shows 2h07
